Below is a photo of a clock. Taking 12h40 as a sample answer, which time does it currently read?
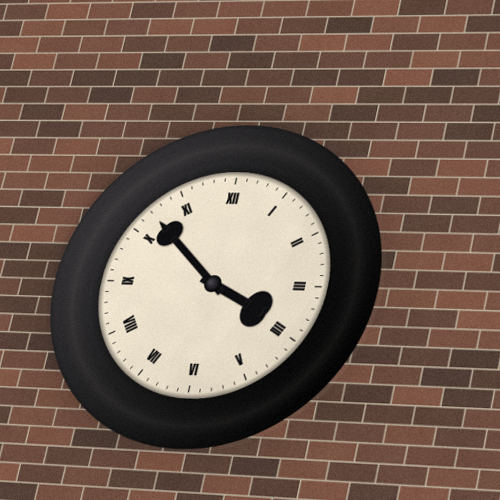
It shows 3h52
